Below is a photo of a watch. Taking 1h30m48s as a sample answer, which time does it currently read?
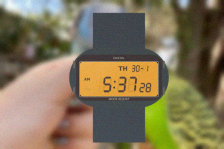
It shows 5h37m28s
